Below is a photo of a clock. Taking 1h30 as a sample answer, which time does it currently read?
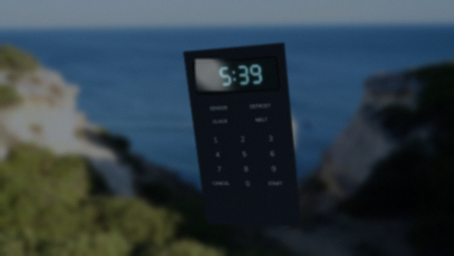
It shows 5h39
